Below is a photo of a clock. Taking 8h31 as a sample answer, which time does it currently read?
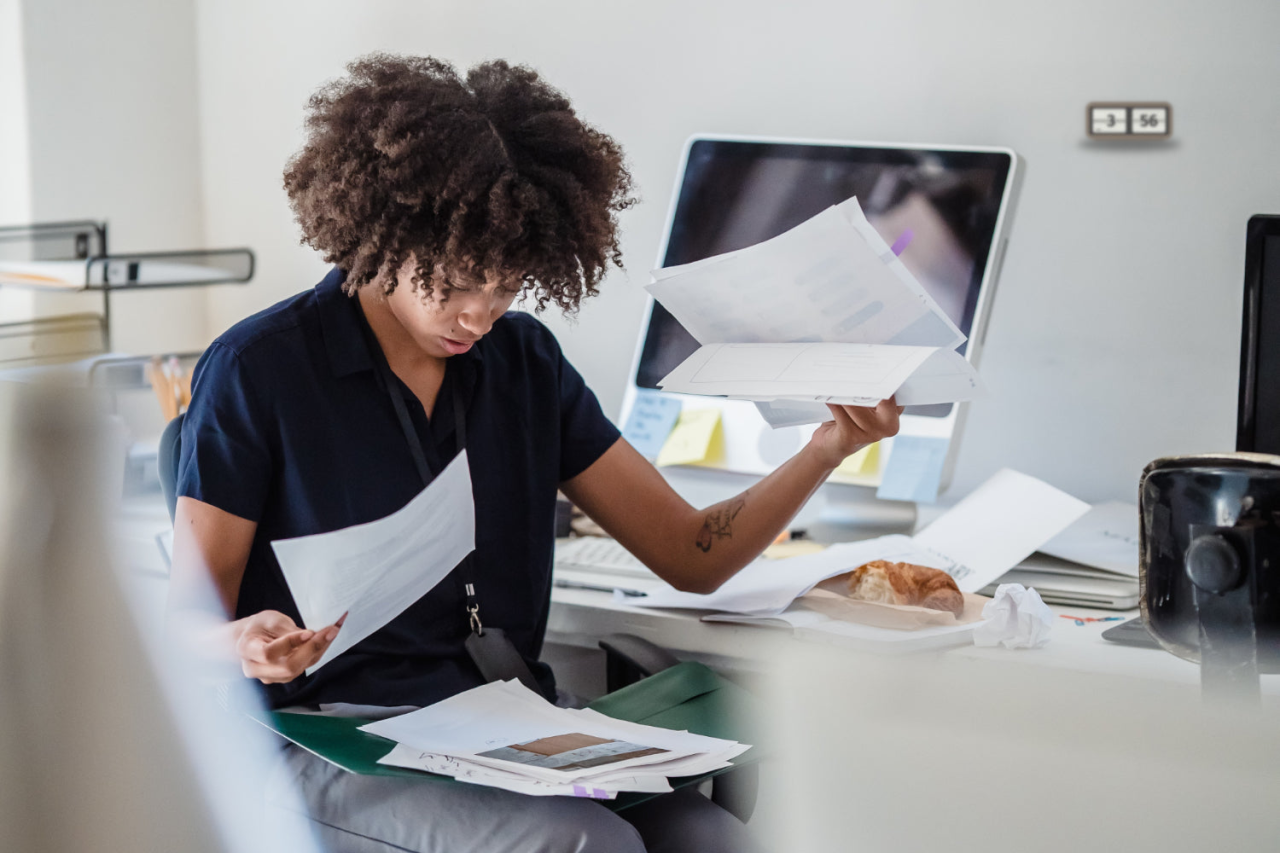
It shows 3h56
